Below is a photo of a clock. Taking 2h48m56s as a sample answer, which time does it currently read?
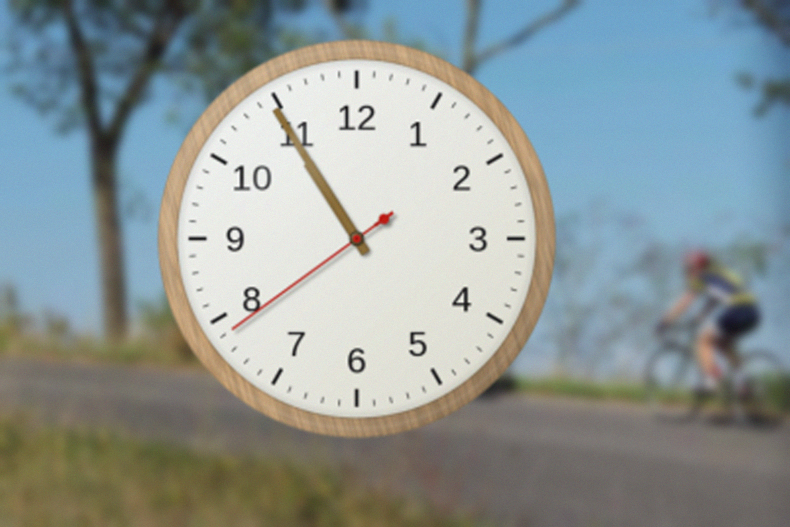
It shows 10h54m39s
